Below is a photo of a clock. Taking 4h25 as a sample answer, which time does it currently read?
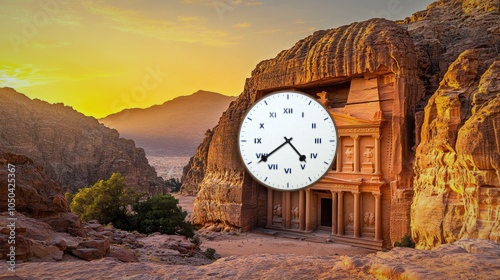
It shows 4h39
